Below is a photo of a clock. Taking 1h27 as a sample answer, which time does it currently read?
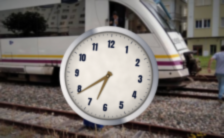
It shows 6h39
